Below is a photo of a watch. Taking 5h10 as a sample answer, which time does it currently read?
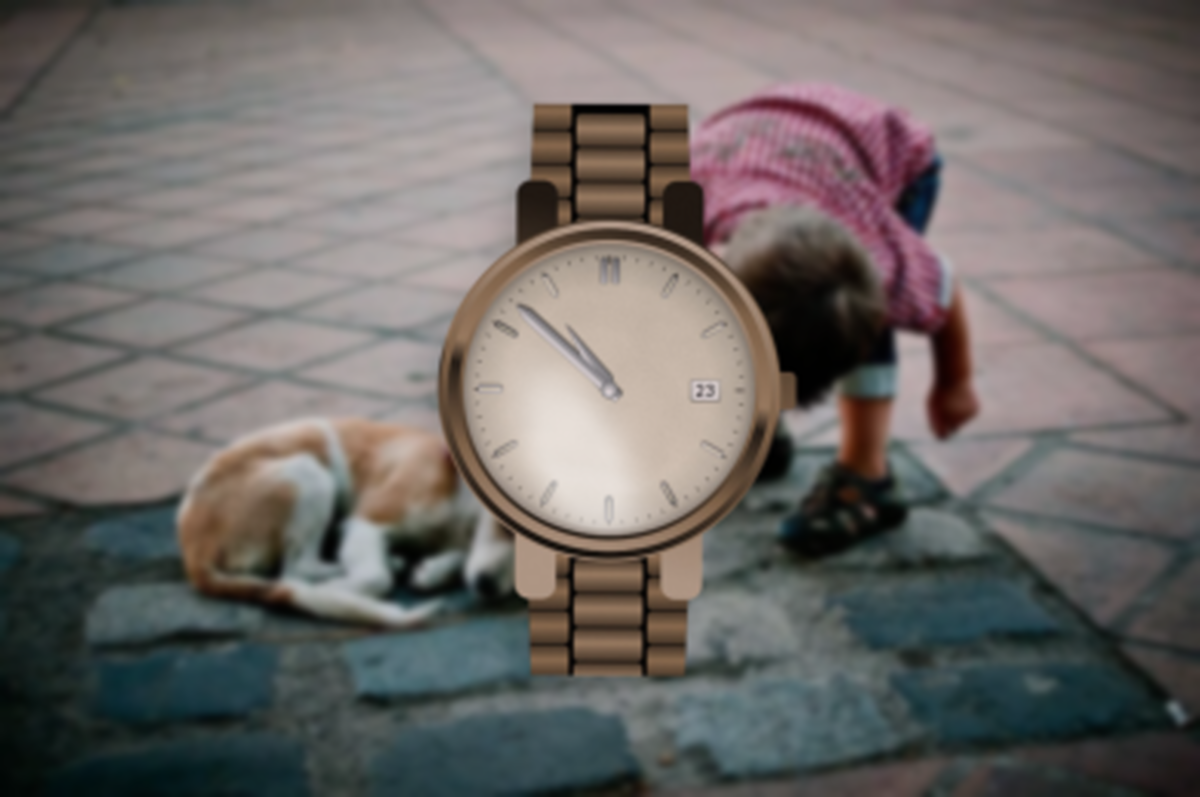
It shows 10h52
